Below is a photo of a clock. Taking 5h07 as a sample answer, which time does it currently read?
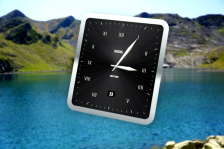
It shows 3h05
